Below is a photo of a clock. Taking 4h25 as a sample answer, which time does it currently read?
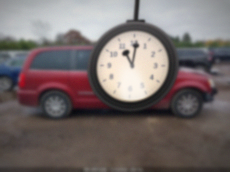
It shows 11h01
